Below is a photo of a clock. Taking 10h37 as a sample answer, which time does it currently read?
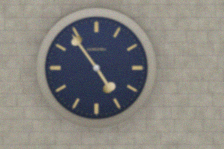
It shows 4h54
